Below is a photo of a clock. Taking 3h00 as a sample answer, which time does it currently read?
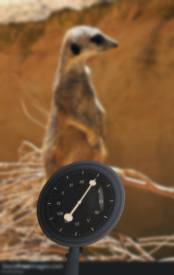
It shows 7h05
